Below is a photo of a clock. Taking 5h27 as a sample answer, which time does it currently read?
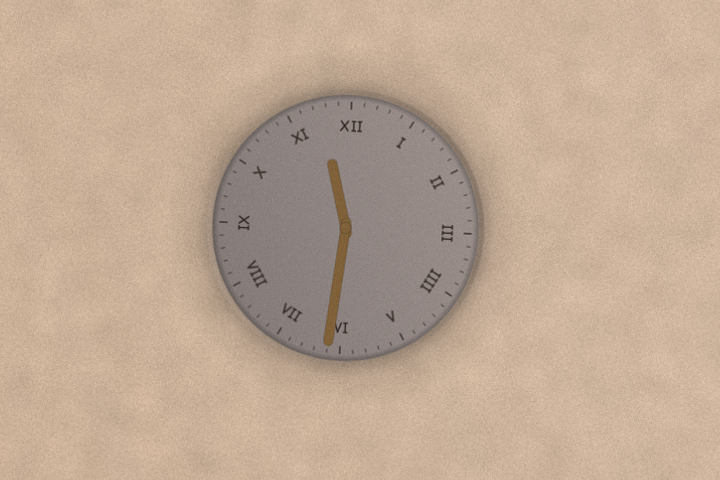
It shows 11h31
